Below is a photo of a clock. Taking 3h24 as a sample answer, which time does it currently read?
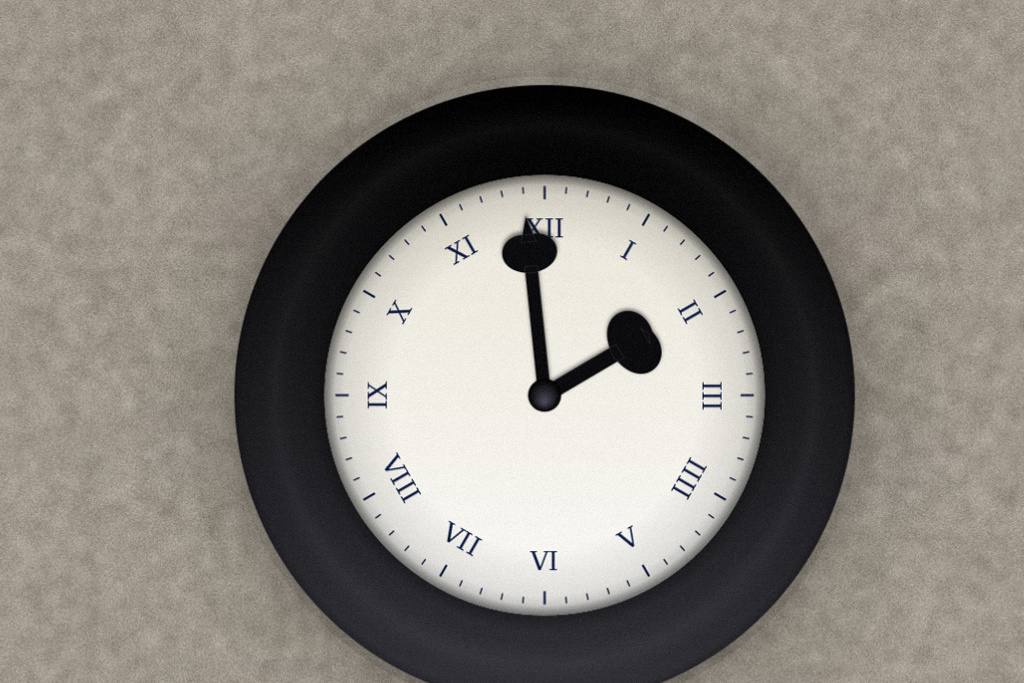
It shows 1h59
